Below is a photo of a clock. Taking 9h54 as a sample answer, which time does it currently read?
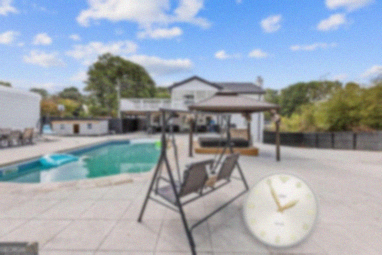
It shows 1h55
